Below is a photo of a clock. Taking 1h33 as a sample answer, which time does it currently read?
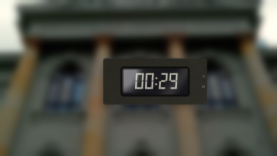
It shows 0h29
